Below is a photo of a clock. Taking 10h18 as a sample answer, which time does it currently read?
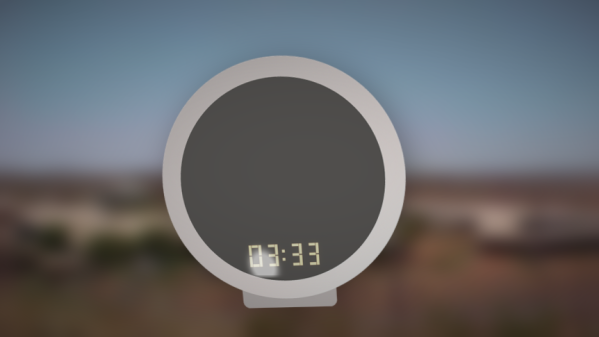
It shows 3h33
